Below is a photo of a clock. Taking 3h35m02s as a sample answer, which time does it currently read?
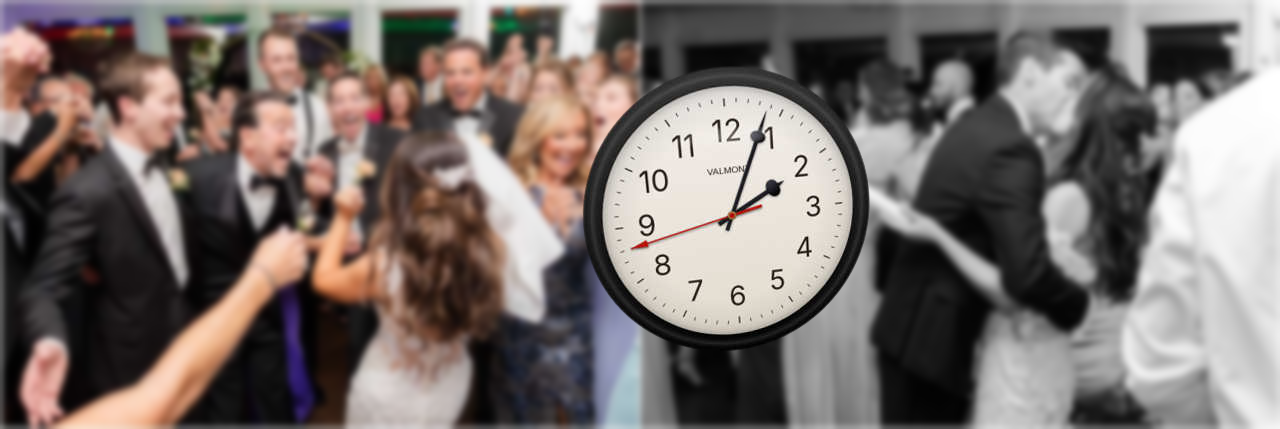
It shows 2h03m43s
